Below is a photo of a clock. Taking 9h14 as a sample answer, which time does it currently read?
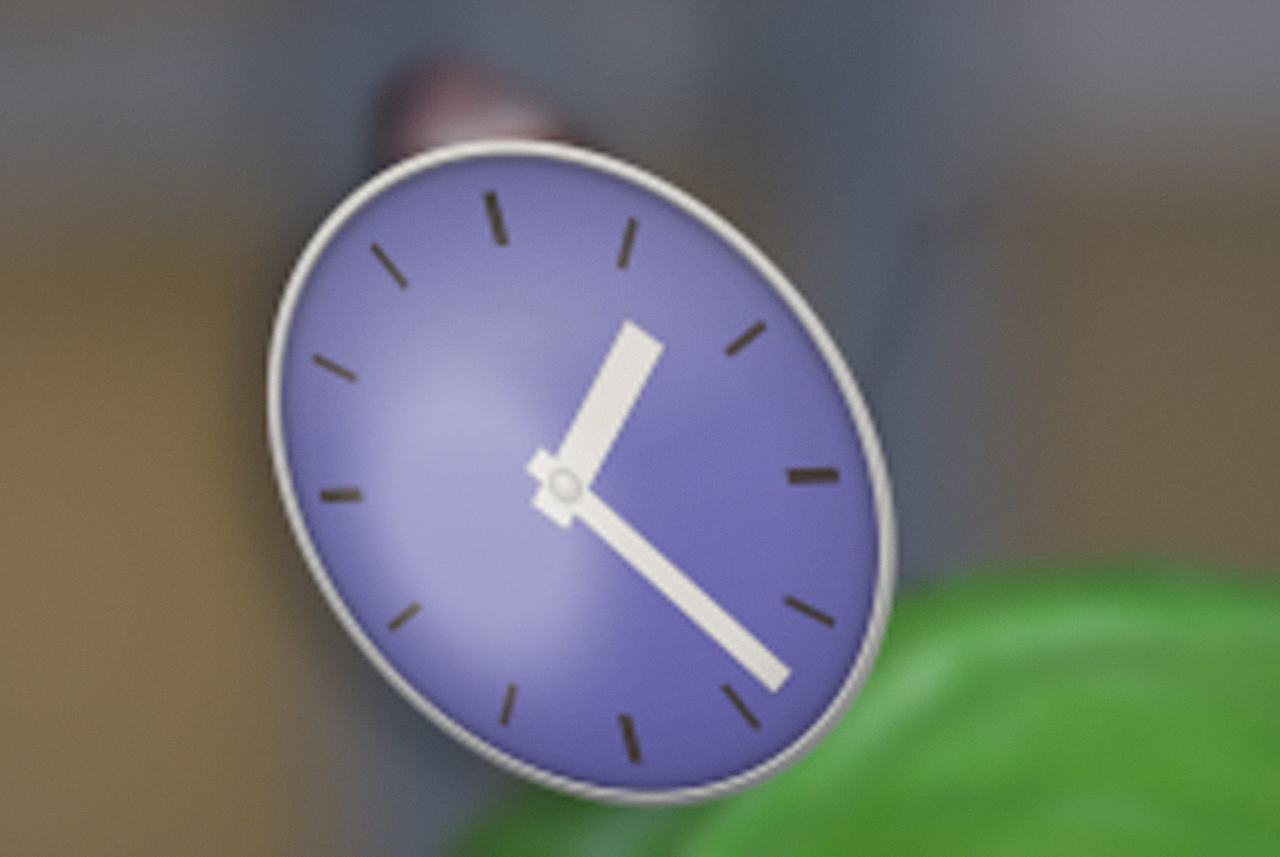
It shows 1h23
